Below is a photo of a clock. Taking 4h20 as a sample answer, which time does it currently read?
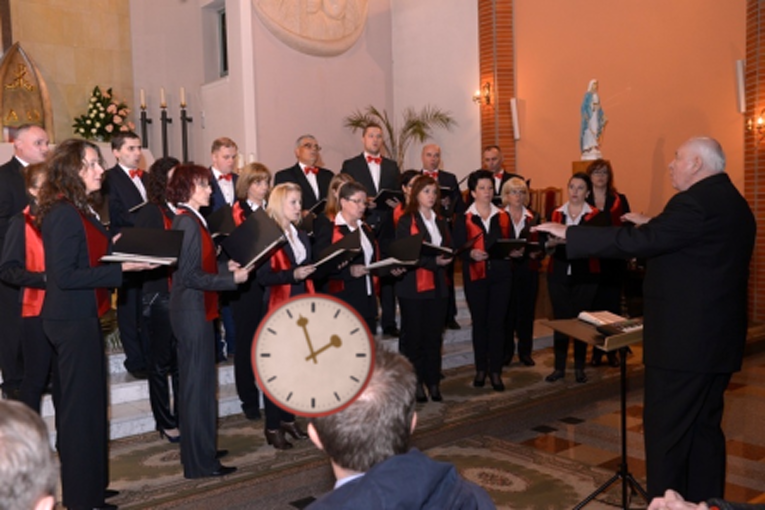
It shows 1h57
